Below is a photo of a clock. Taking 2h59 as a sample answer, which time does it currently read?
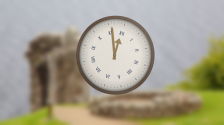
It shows 11h56
